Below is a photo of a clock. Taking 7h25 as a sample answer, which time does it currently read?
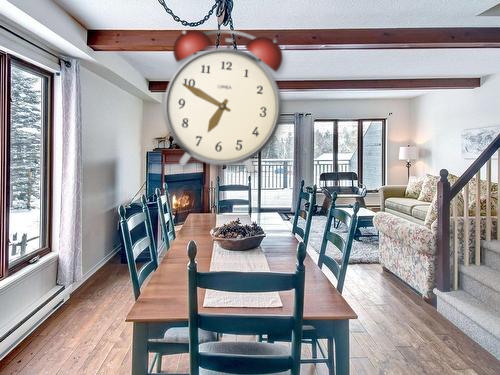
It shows 6h49
